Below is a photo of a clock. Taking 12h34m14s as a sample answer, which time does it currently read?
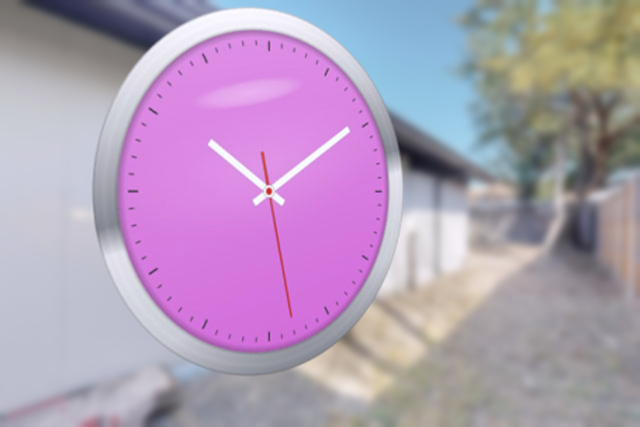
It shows 10h09m28s
